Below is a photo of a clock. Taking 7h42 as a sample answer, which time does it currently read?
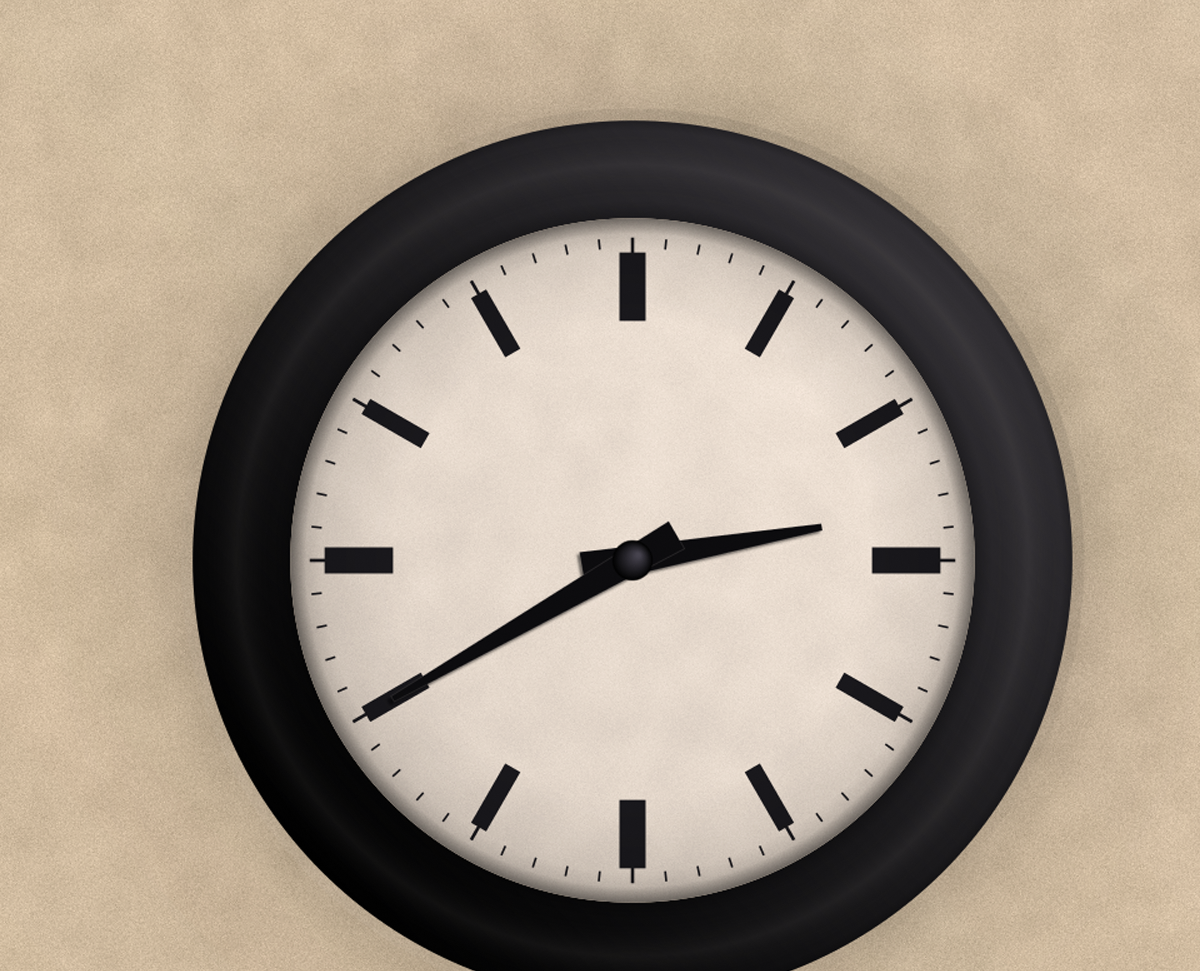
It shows 2h40
